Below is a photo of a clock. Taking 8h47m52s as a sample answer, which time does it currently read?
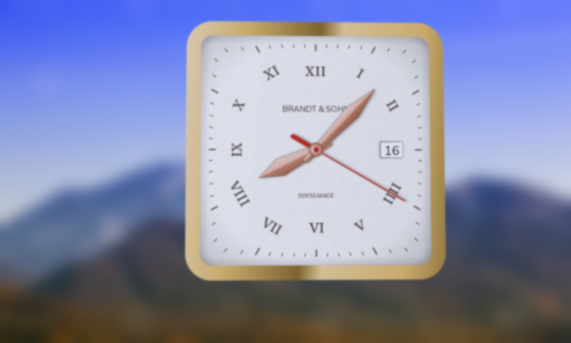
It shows 8h07m20s
